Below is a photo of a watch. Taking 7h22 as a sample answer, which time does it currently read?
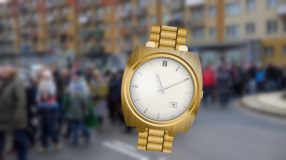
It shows 11h10
